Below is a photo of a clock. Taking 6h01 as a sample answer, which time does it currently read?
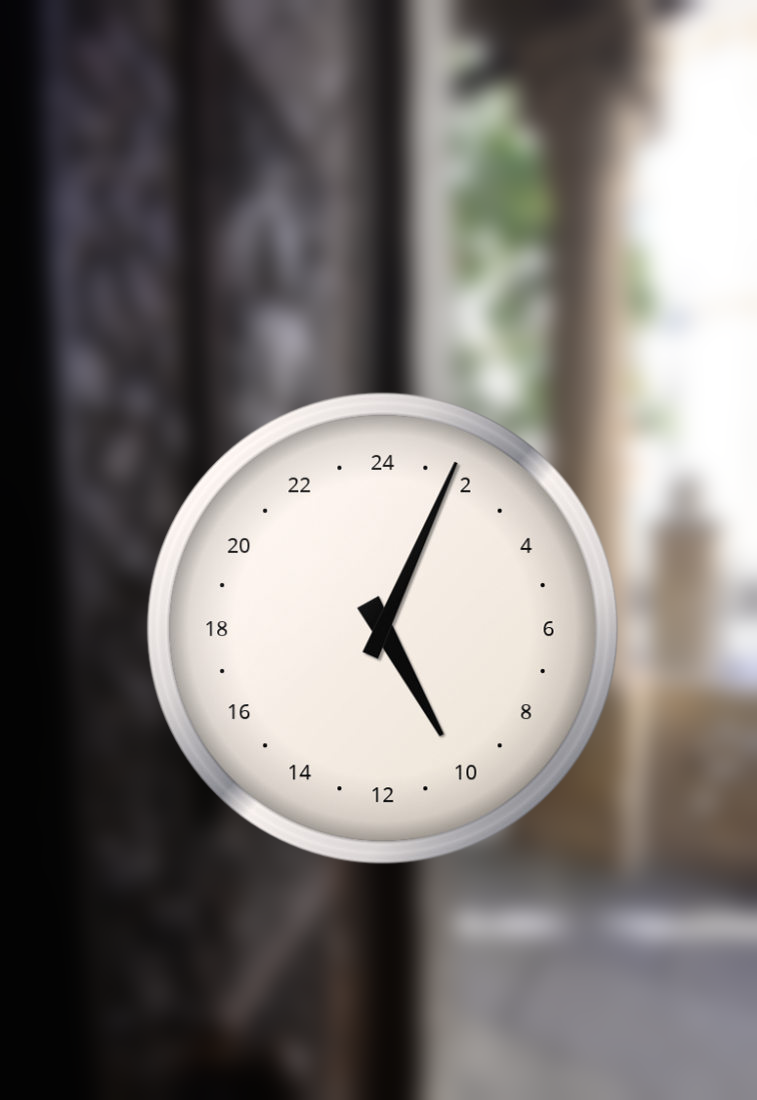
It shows 10h04
